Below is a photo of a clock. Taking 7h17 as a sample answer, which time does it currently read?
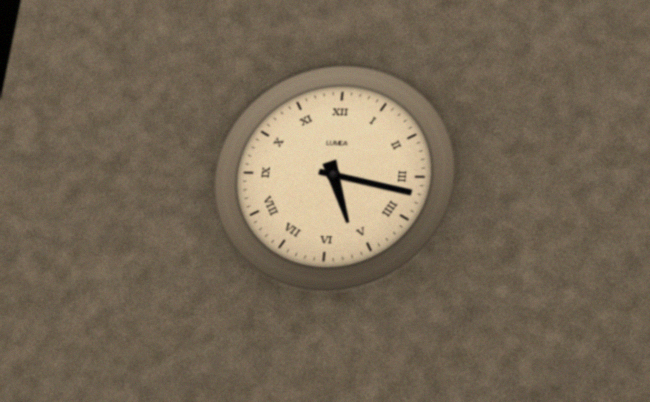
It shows 5h17
